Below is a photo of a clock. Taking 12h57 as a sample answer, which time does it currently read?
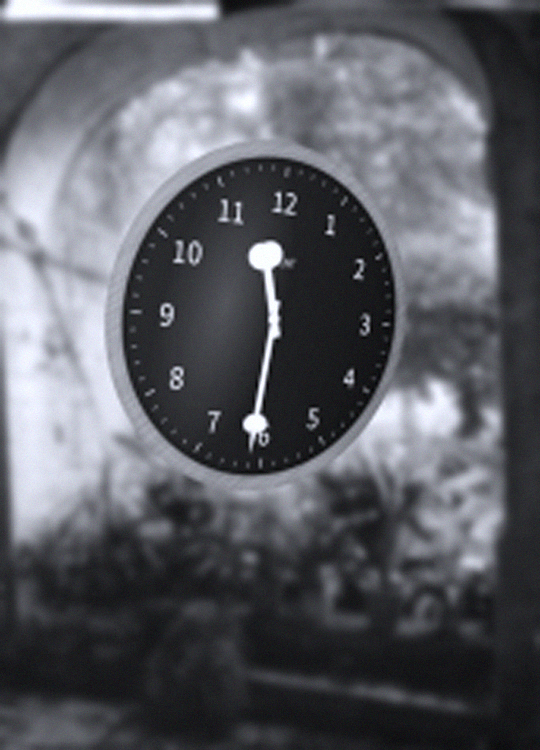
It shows 11h31
